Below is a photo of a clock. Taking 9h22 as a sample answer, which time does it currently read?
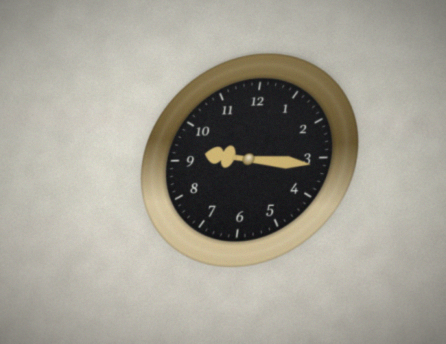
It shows 9h16
